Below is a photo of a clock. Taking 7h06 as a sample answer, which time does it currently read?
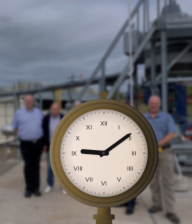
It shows 9h09
